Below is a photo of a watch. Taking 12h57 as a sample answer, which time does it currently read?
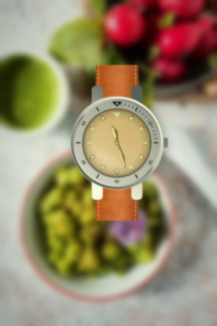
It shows 11h27
